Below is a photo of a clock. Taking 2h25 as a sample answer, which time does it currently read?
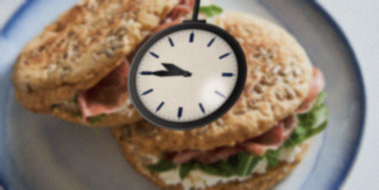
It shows 9h45
